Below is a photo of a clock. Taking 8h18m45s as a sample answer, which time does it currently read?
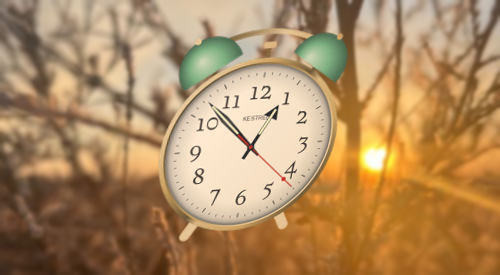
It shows 12h52m22s
